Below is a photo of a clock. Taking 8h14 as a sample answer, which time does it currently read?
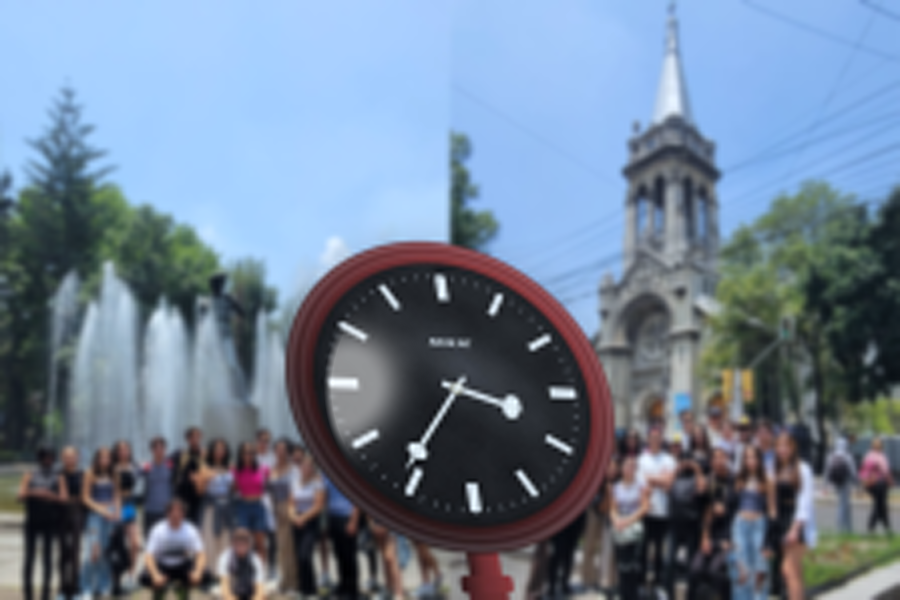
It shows 3h36
